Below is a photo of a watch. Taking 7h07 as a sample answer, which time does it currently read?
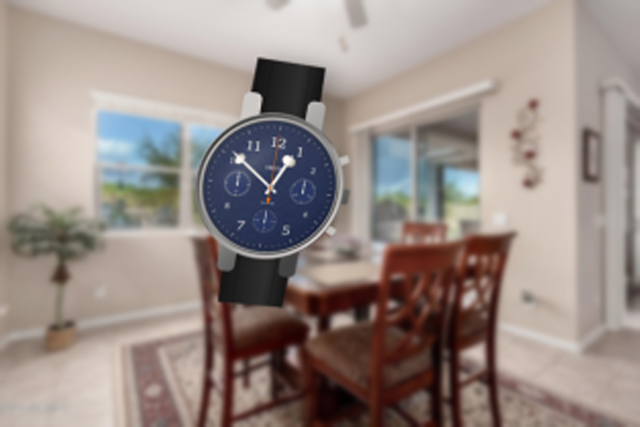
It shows 12h51
